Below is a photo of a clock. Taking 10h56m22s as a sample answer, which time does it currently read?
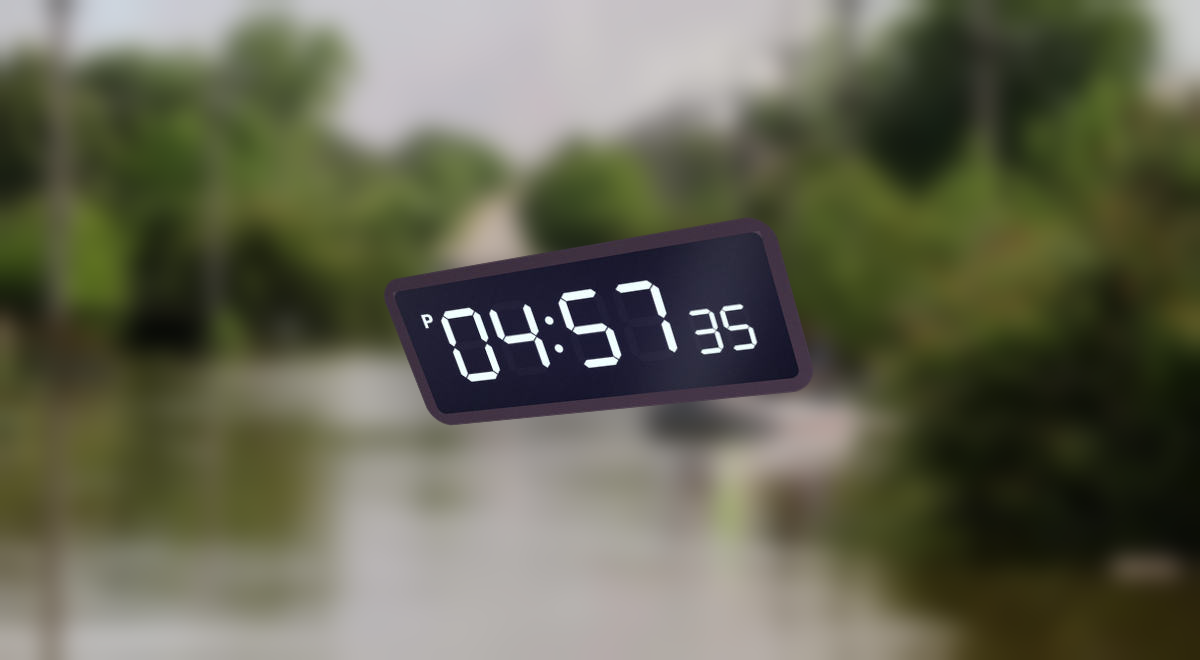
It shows 4h57m35s
